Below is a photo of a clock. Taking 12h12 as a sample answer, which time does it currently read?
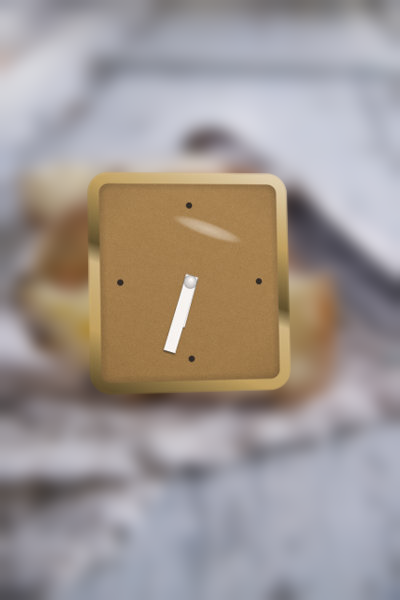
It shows 6h33
